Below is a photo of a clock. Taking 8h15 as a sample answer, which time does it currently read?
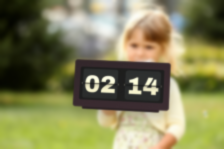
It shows 2h14
